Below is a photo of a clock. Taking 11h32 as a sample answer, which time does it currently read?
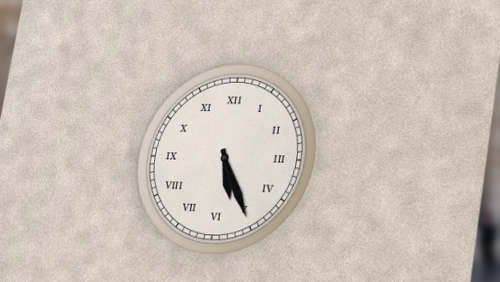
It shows 5h25
